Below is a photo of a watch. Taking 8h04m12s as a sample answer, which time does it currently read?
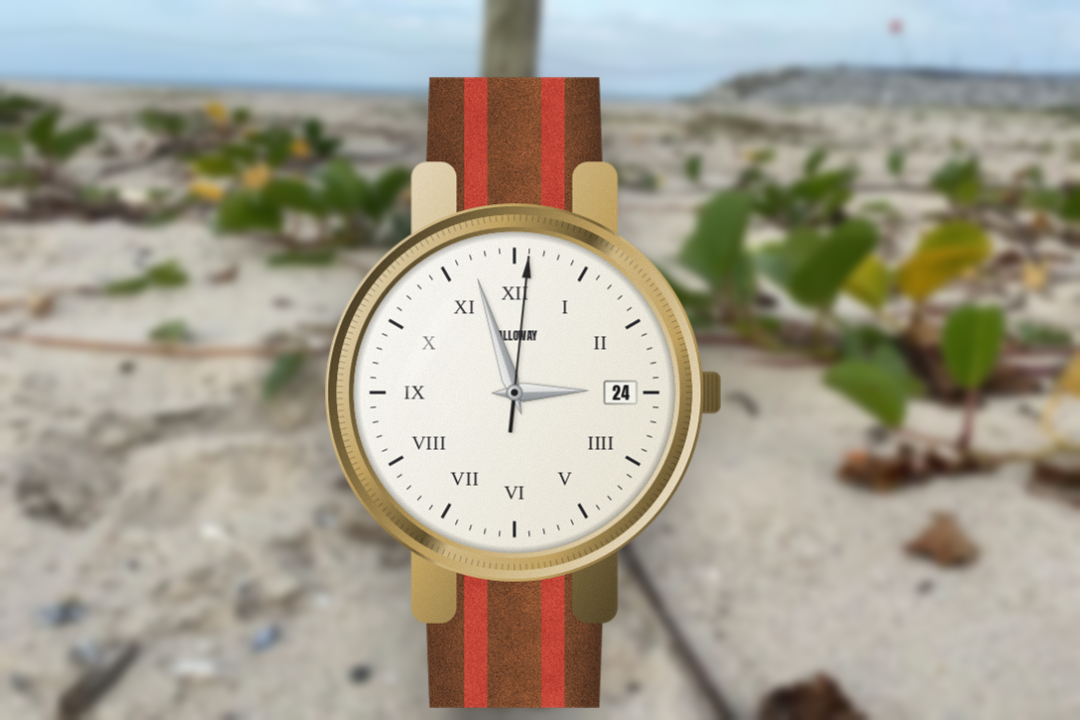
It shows 2h57m01s
